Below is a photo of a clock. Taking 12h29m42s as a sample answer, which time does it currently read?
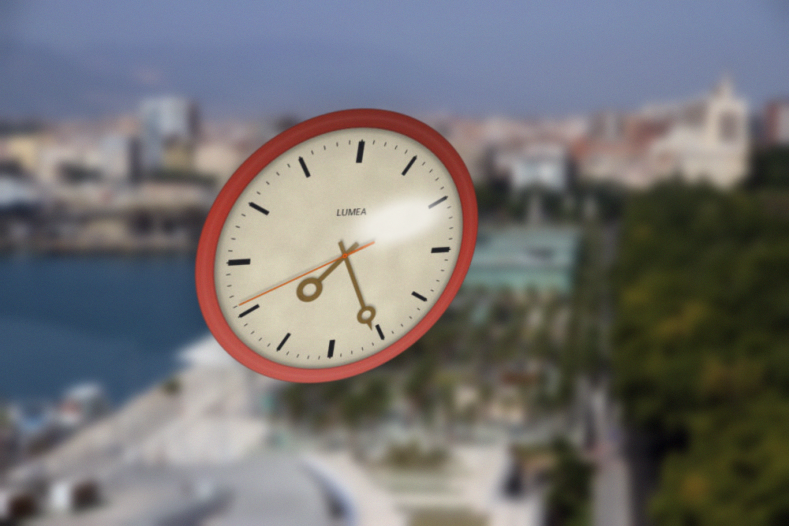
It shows 7h25m41s
